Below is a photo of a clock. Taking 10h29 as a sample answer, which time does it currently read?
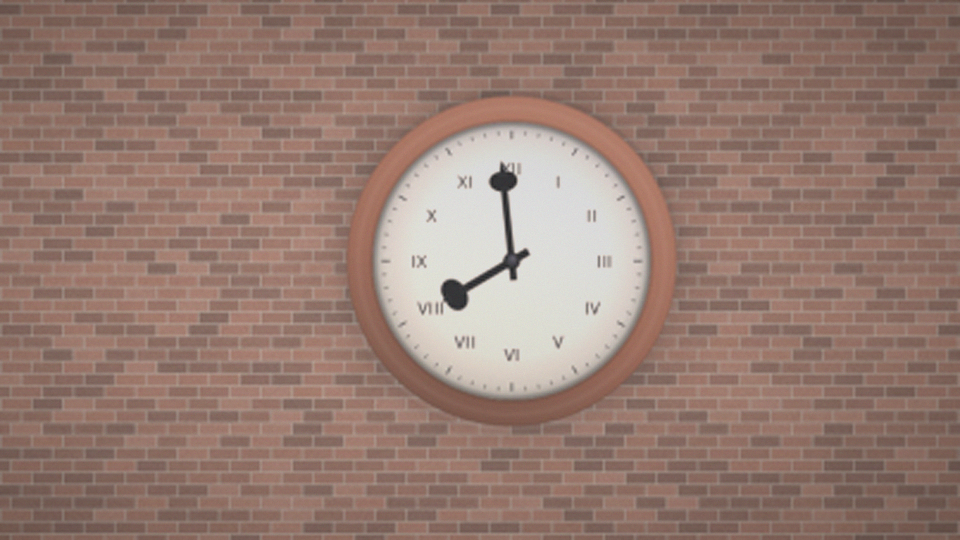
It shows 7h59
